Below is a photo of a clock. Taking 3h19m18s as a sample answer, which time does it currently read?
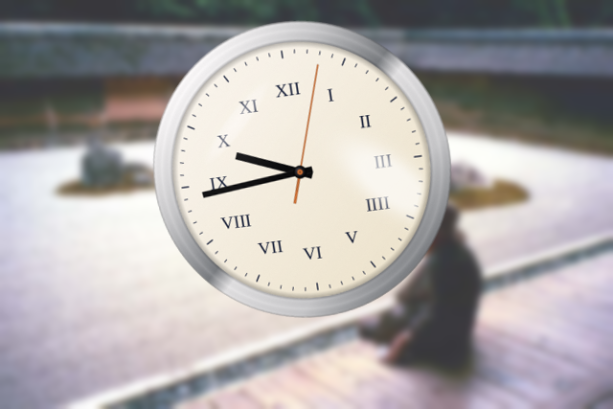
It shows 9h44m03s
